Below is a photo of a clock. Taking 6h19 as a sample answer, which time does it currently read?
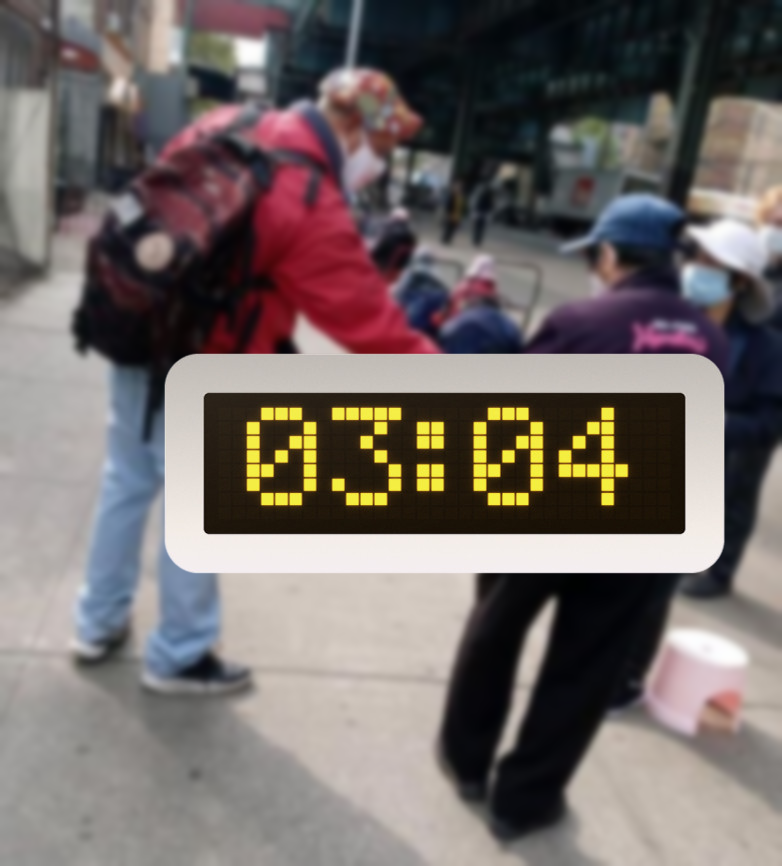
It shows 3h04
